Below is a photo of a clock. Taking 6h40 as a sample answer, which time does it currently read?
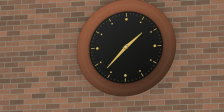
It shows 1h37
